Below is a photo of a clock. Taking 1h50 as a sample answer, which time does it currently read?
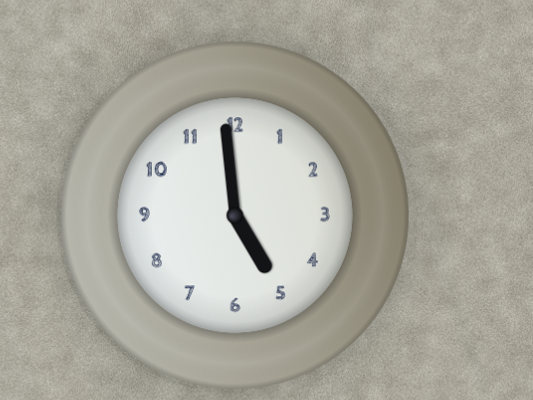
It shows 4h59
